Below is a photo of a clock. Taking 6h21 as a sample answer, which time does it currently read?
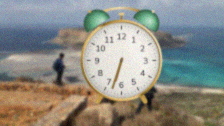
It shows 6h33
